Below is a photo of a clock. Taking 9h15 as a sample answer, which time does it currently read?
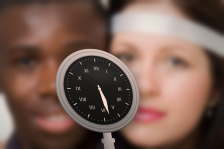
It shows 5h28
